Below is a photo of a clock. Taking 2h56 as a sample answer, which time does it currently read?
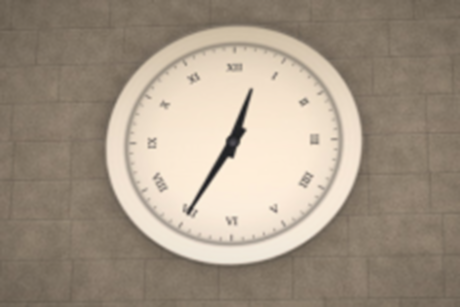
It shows 12h35
